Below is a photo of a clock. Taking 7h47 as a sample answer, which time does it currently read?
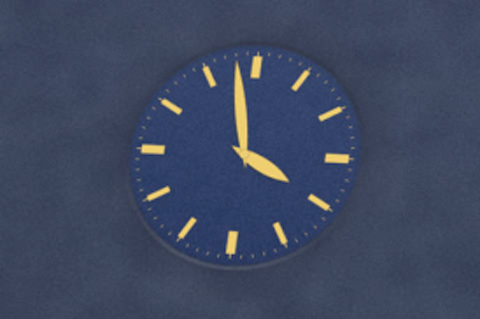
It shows 3h58
